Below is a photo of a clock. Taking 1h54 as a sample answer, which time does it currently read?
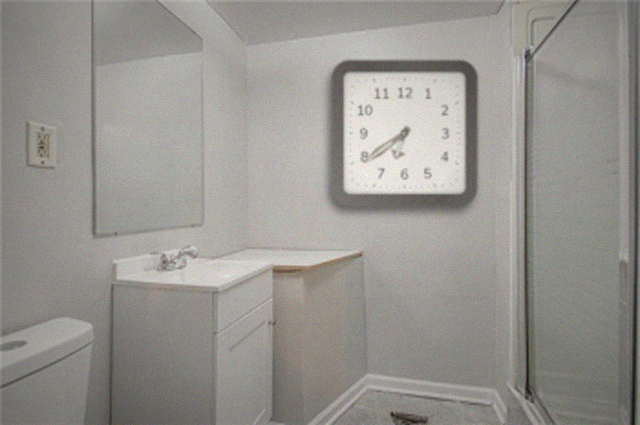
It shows 6h39
